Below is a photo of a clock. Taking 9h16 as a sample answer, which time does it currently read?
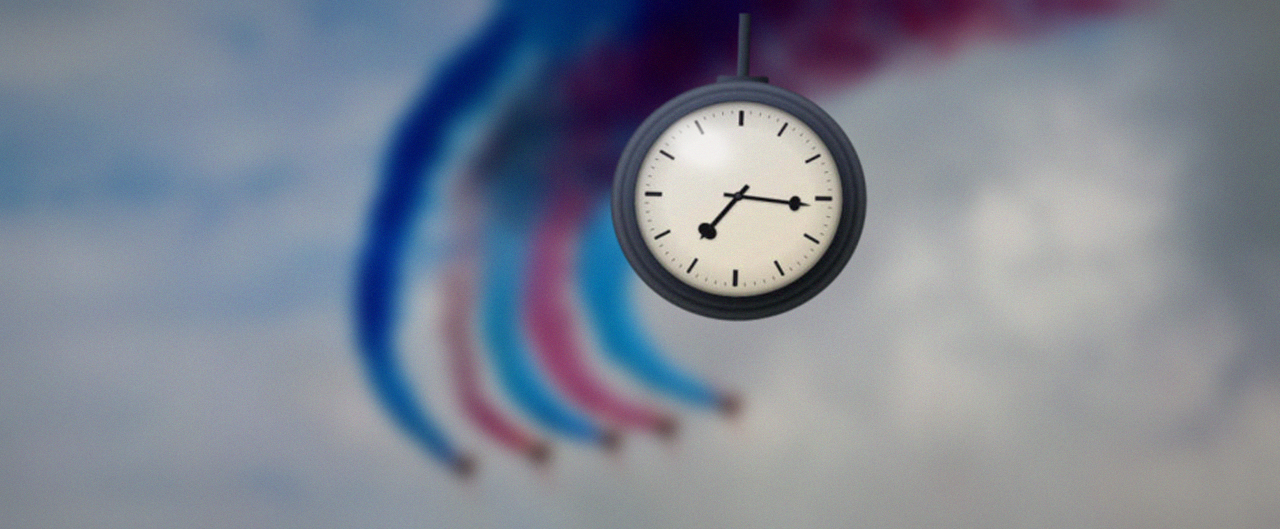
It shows 7h16
